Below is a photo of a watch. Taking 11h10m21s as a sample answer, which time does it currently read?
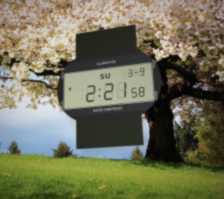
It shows 2h21m58s
